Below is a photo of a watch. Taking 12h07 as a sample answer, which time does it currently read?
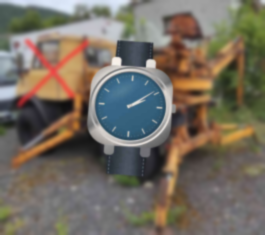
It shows 2h09
